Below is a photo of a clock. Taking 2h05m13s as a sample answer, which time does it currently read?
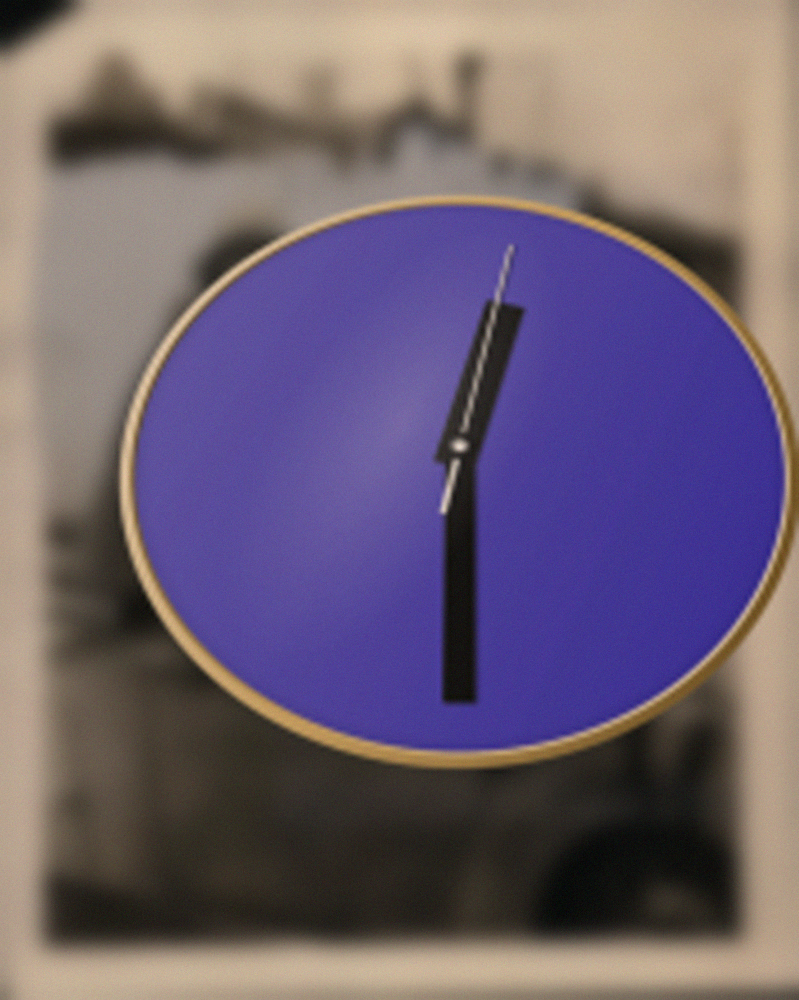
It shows 12h30m02s
